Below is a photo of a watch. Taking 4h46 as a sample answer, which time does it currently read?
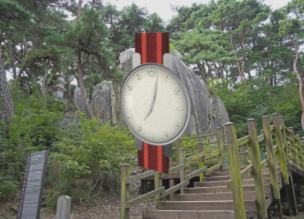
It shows 7h02
